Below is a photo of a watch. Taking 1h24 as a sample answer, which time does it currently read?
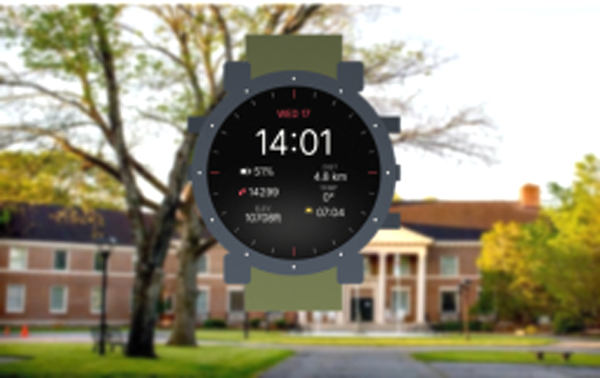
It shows 14h01
